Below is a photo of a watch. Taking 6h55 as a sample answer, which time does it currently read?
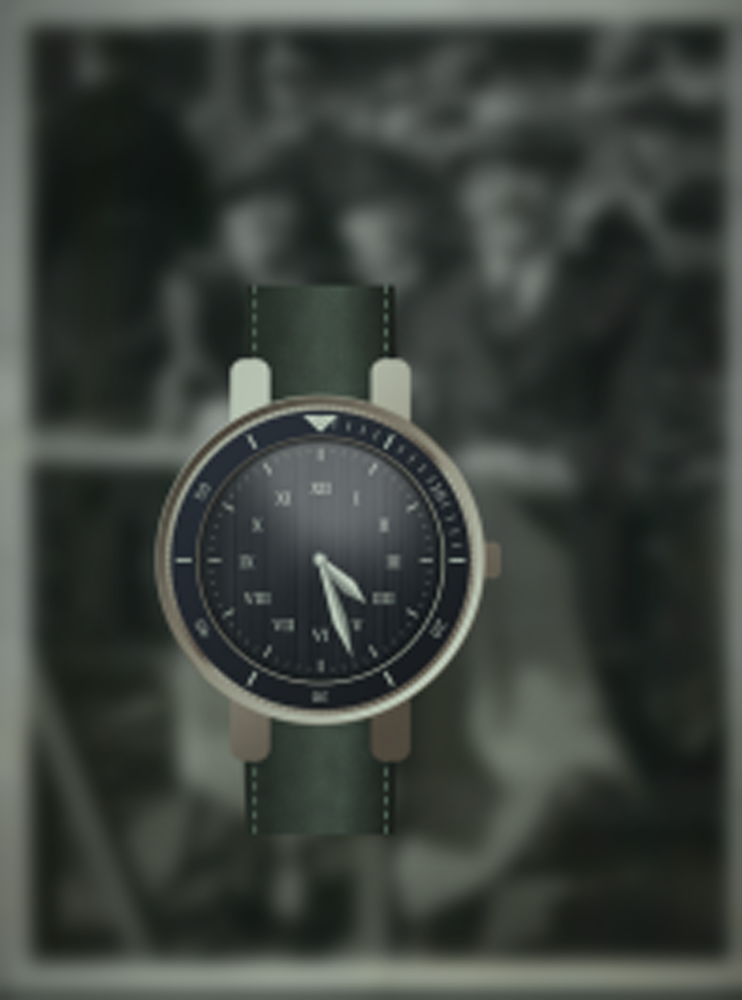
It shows 4h27
